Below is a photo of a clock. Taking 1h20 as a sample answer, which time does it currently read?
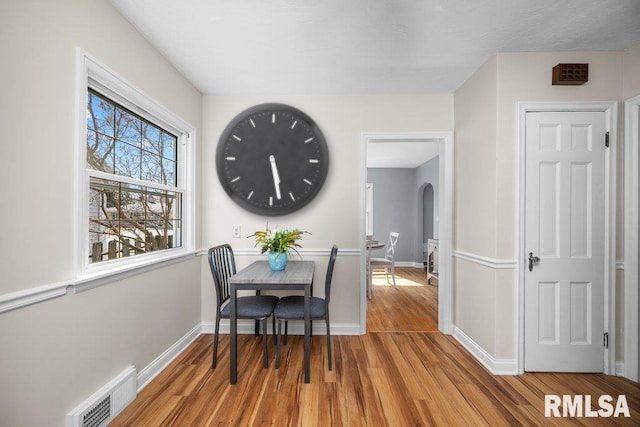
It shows 5h28
